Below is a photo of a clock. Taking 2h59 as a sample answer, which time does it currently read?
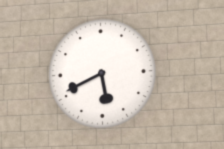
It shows 5h41
